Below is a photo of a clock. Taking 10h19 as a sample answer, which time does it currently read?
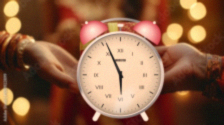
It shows 5h56
